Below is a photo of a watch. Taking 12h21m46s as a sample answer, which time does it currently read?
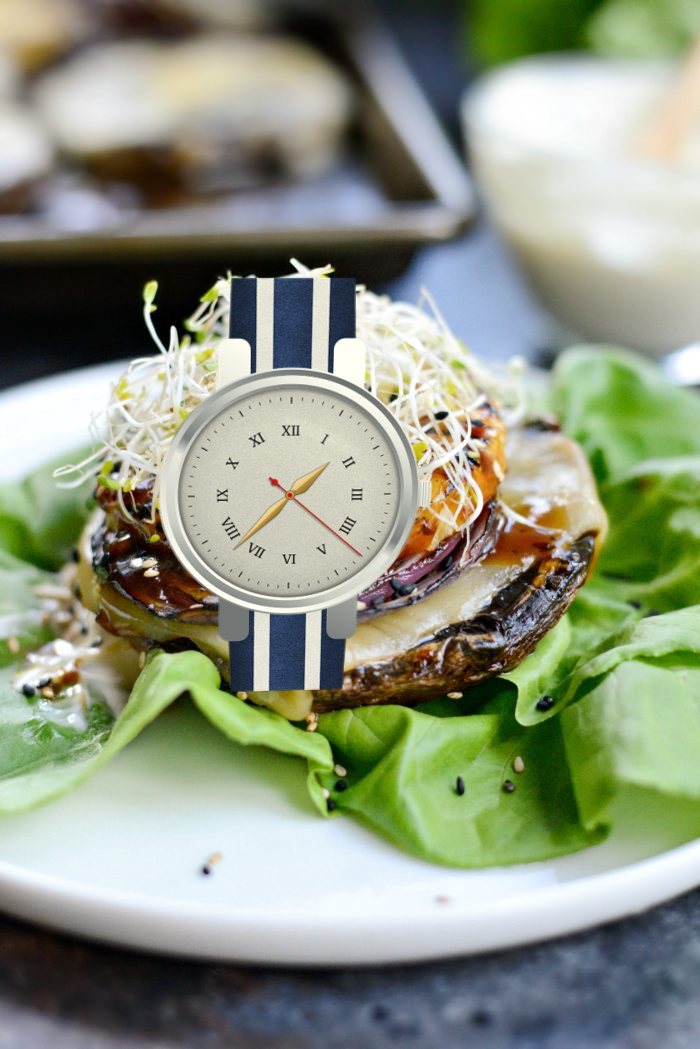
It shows 1h37m22s
